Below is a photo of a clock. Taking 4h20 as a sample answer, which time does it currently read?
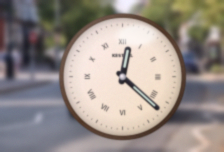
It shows 12h22
